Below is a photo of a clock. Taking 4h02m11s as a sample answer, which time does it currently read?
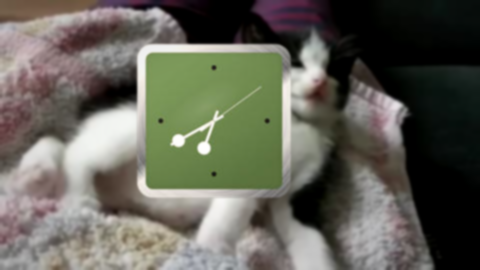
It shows 6h40m09s
